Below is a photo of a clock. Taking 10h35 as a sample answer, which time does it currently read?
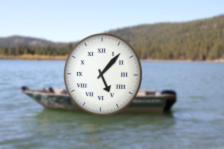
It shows 5h07
